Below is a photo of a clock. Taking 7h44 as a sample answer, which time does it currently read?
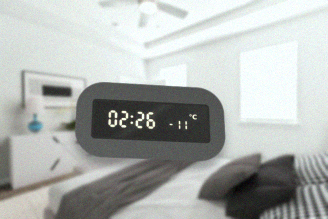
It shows 2h26
